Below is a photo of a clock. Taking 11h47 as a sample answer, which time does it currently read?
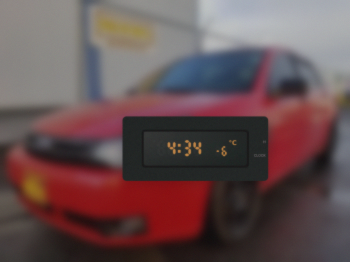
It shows 4h34
